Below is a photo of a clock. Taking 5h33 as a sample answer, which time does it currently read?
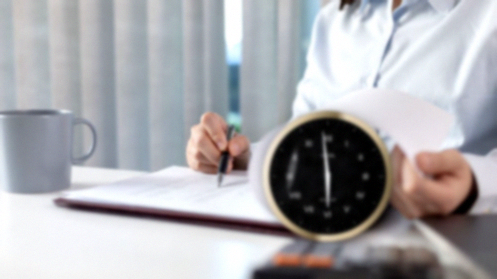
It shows 5h59
